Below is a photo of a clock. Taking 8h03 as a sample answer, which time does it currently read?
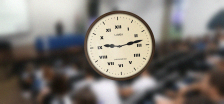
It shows 9h13
